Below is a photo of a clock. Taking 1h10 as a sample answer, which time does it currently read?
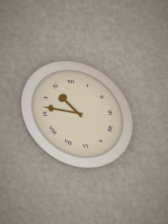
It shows 10h47
